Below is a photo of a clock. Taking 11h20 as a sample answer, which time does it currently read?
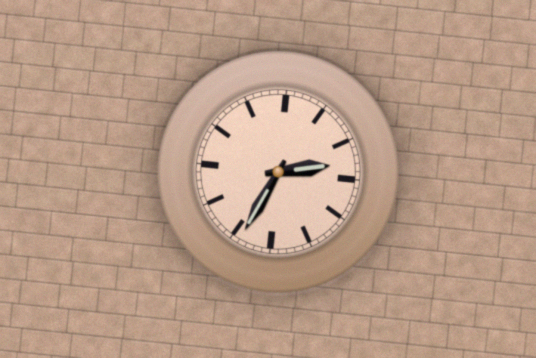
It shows 2h34
